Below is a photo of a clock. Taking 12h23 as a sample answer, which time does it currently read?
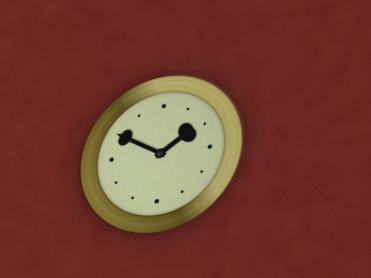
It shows 1h50
